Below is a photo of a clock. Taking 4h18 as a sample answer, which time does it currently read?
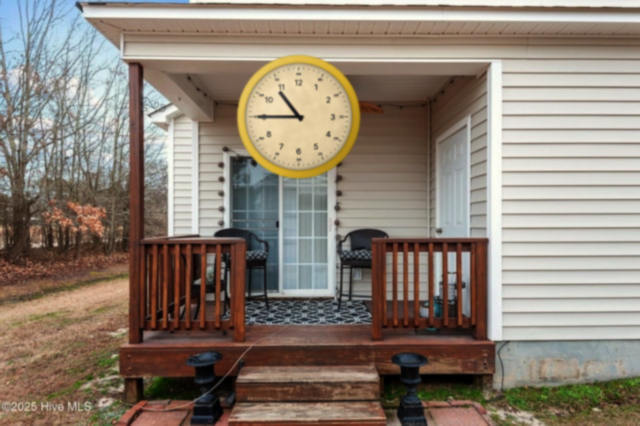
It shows 10h45
